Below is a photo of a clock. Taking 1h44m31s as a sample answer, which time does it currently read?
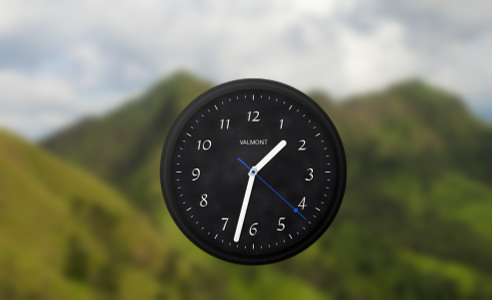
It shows 1h32m22s
